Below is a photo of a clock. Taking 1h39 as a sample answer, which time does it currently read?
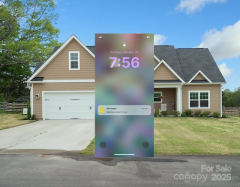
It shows 7h56
